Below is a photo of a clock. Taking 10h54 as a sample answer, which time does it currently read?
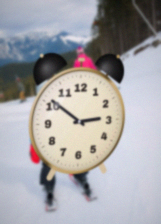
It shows 2h51
